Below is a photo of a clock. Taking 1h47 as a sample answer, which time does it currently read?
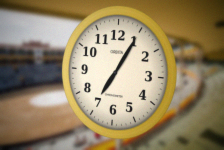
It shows 7h05
